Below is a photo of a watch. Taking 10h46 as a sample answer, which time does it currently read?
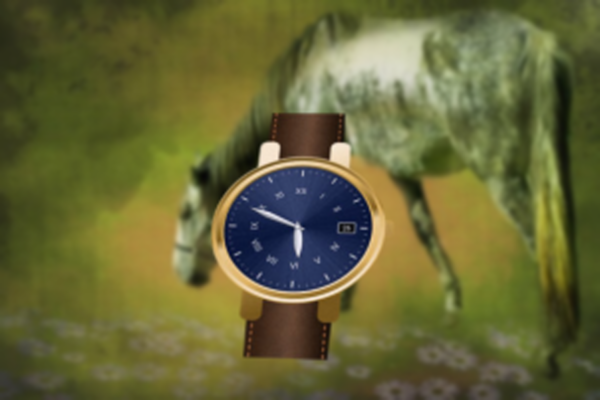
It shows 5h49
